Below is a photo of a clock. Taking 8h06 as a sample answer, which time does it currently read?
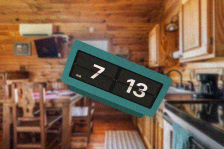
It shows 7h13
